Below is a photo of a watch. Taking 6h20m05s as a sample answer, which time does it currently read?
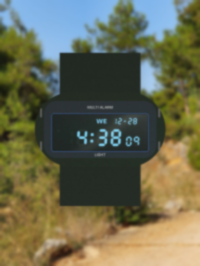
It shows 4h38m09s
